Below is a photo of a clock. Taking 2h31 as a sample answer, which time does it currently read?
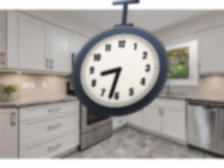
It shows 8h32
